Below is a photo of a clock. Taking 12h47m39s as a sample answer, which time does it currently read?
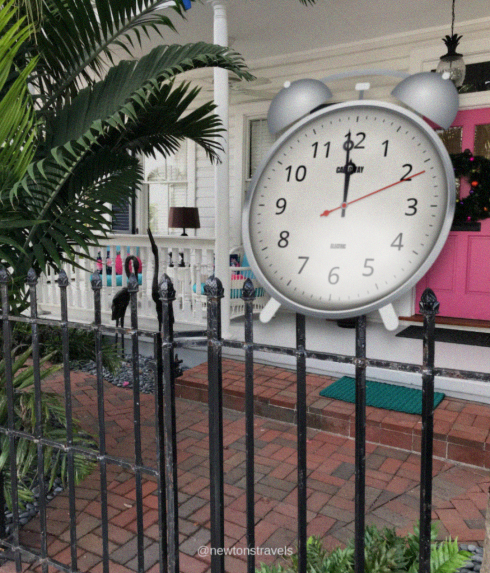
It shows 11h59m11s
